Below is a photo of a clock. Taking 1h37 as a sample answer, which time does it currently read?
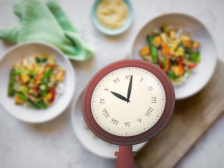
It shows 10h01
